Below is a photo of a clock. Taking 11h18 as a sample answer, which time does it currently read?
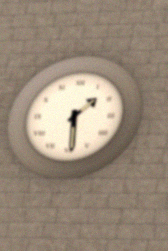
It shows 1h29
